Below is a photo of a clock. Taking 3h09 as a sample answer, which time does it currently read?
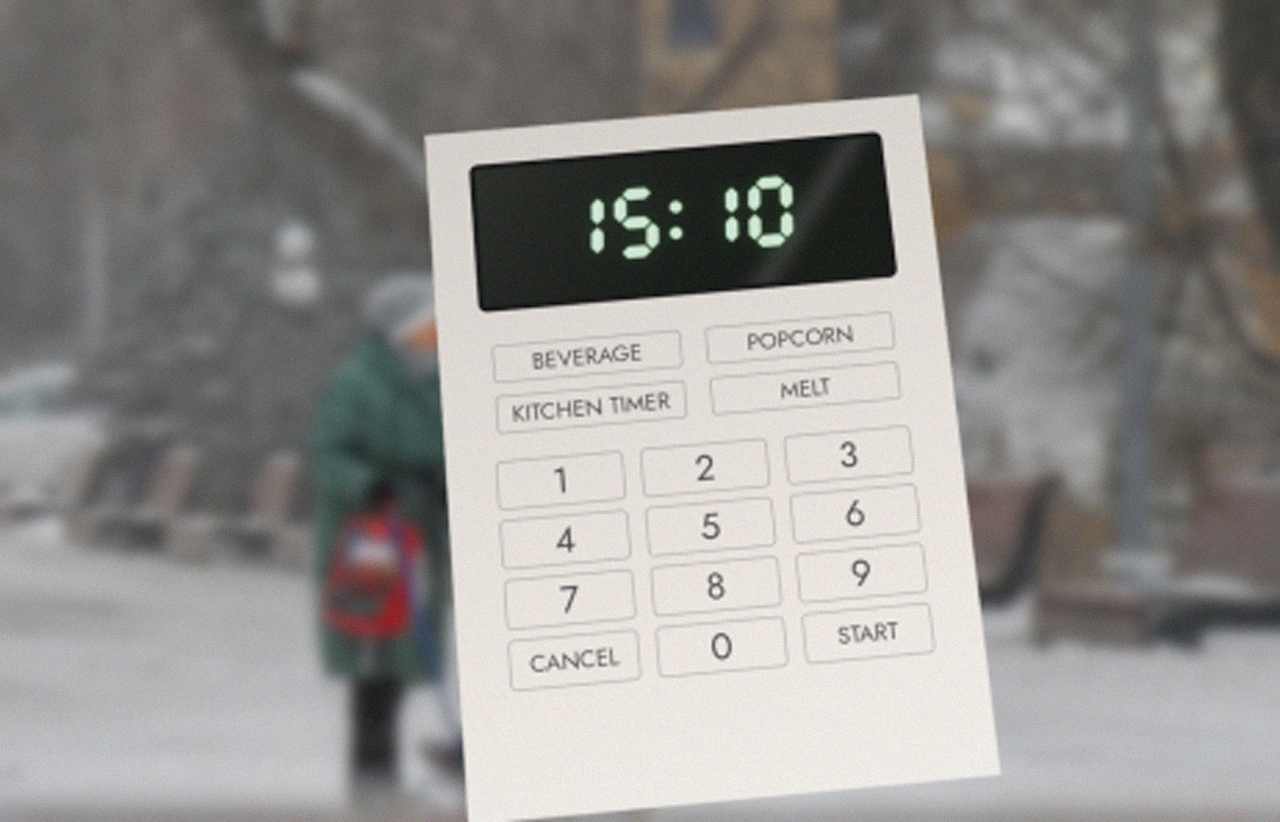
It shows 15h10
